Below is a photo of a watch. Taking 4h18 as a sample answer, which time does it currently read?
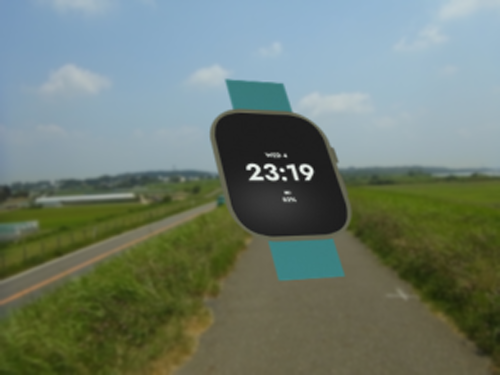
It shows 23h19
